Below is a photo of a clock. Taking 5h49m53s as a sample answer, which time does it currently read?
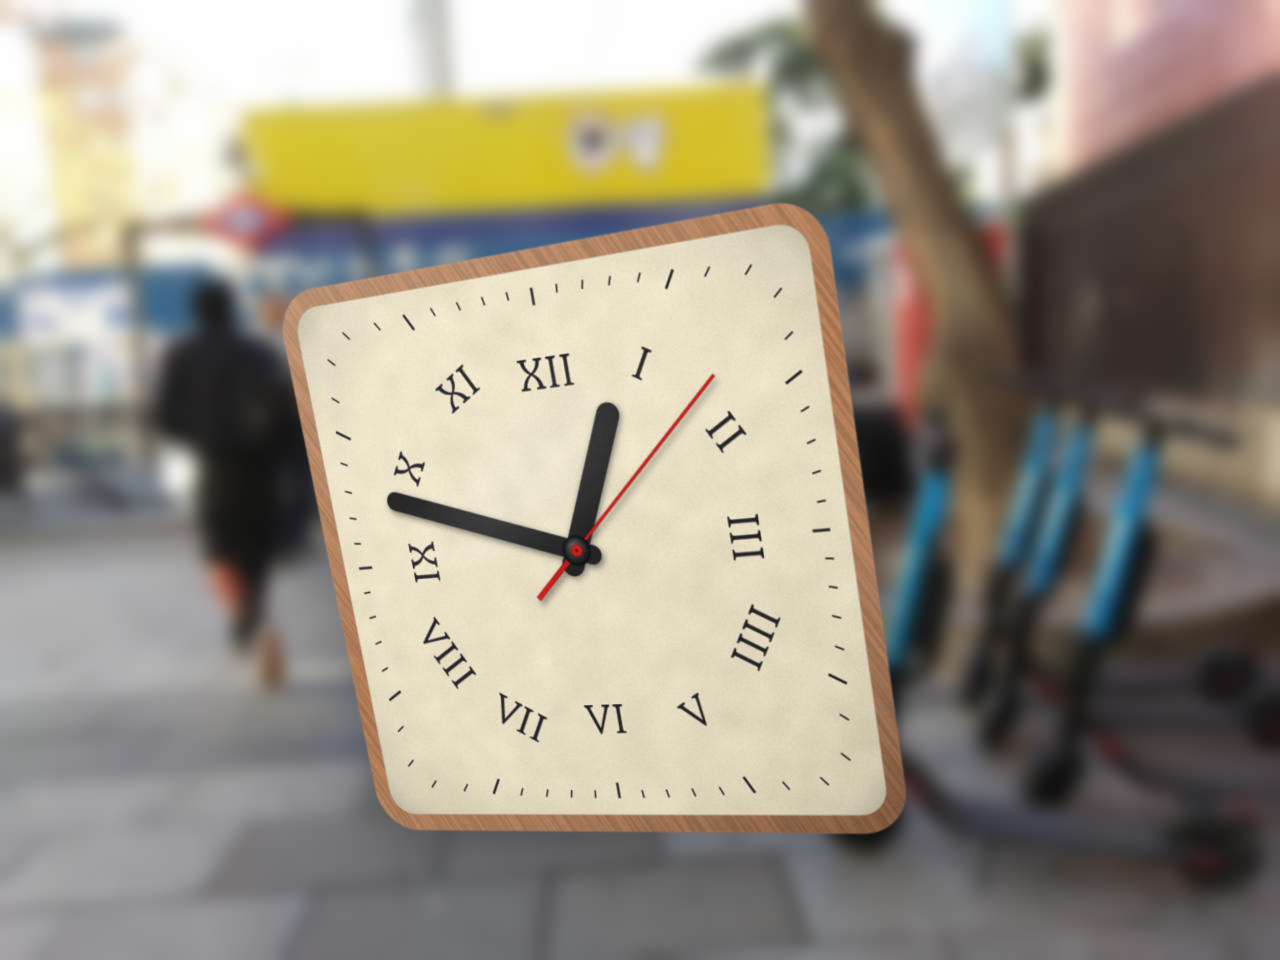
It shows 12h48m08s
